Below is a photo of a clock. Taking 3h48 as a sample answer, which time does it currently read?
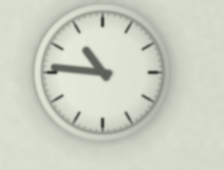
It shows 10h46
